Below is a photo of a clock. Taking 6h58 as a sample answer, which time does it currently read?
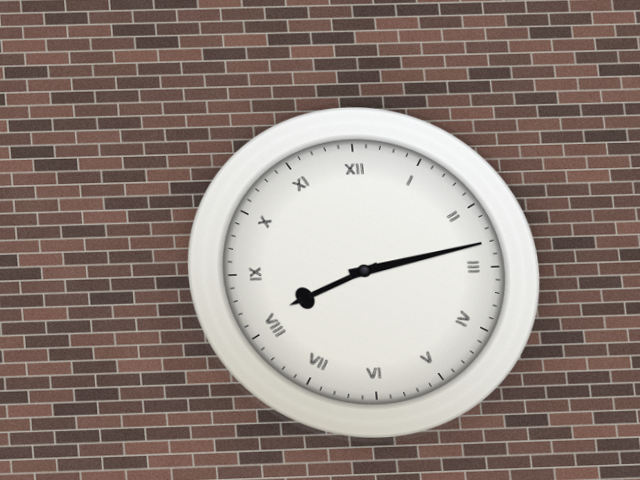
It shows 8h13
